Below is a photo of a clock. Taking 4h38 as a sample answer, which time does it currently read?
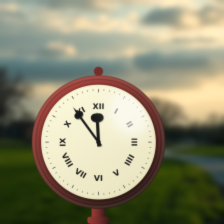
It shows 11h54
